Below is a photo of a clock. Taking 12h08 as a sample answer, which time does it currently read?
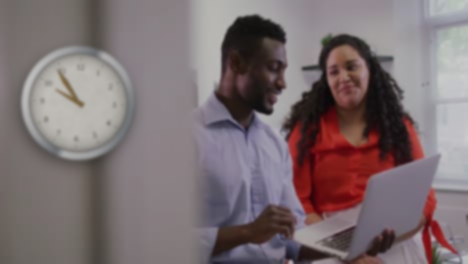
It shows 9h54
